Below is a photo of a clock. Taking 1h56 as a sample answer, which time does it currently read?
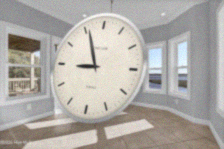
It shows 8h56
